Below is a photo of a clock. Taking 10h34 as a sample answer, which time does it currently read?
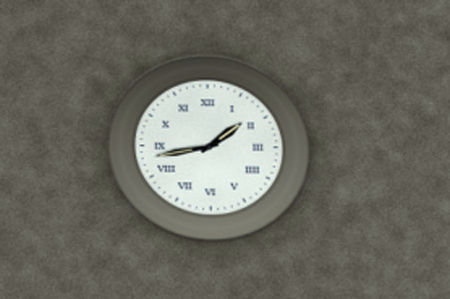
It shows 1h43
